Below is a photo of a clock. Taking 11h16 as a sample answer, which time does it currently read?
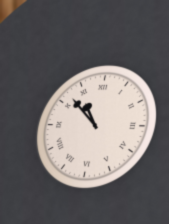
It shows 10h52
